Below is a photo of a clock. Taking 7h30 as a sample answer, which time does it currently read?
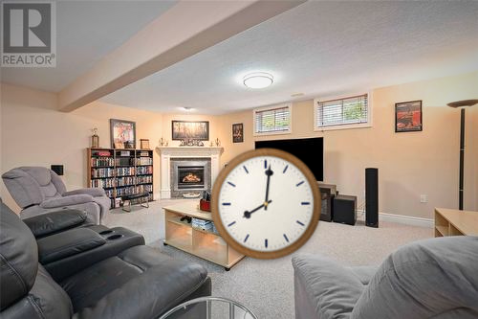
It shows 8h01
